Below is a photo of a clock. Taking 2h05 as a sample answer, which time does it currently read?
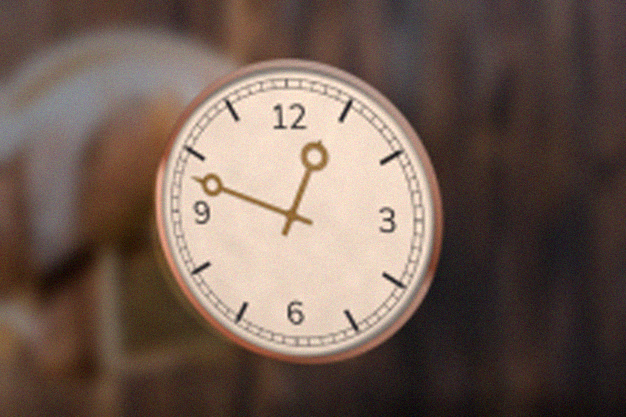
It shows 12h48
